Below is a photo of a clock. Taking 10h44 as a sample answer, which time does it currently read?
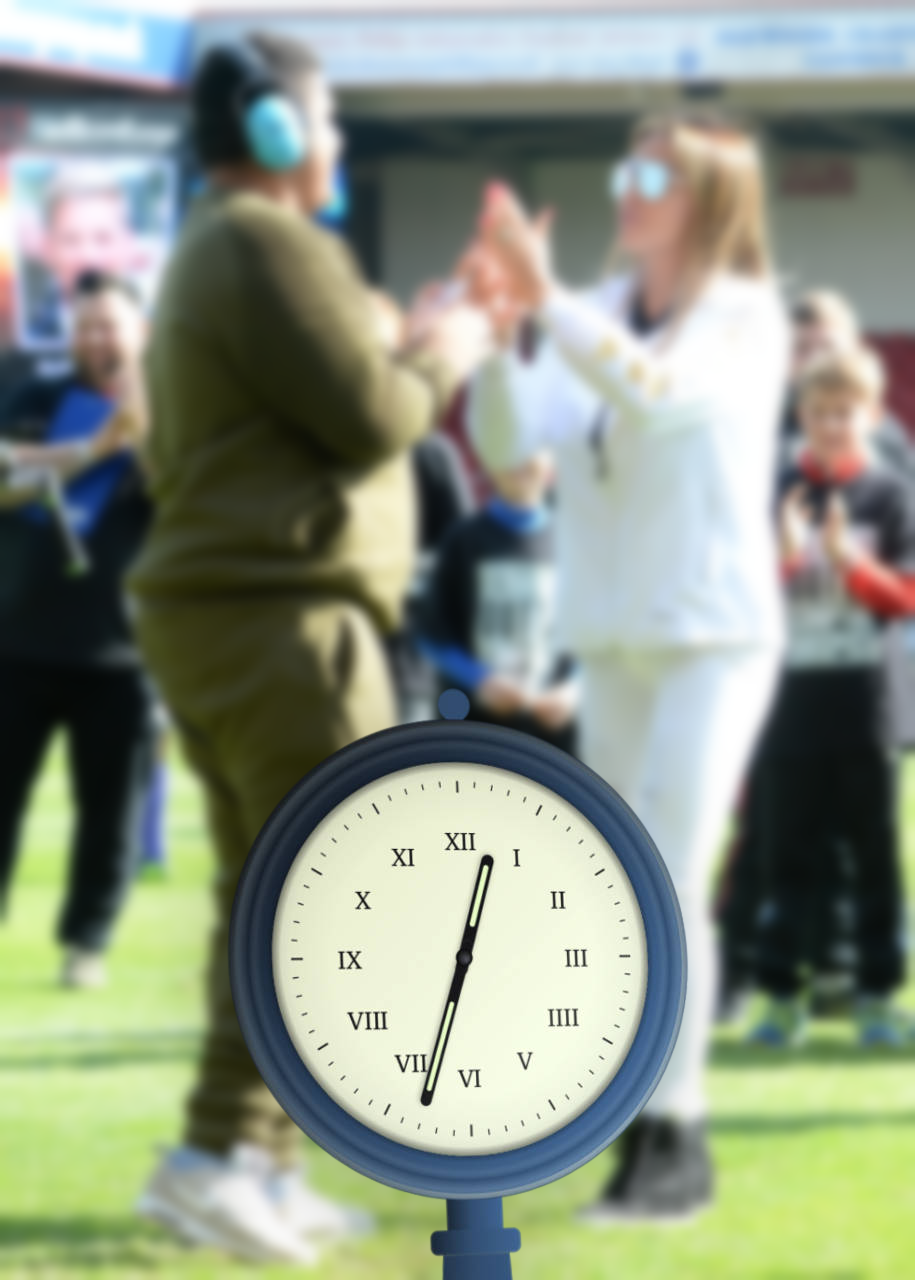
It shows 12h33
